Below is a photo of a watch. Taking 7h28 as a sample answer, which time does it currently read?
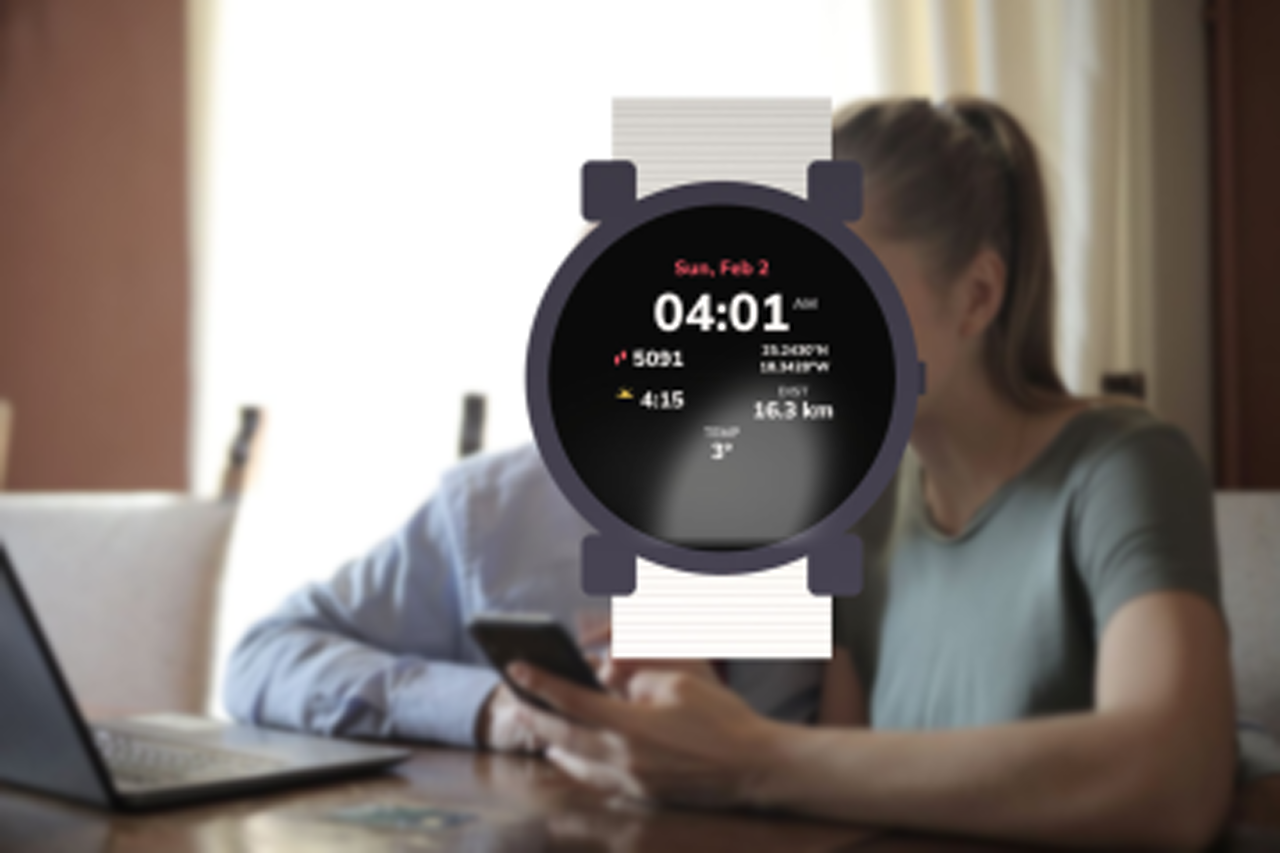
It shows 4h01
